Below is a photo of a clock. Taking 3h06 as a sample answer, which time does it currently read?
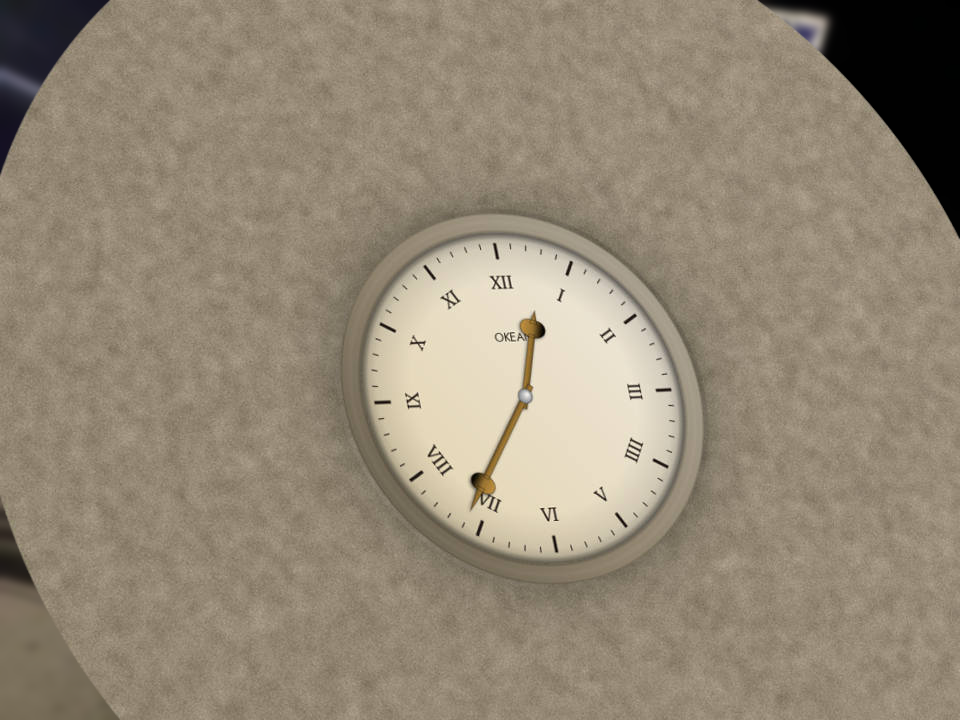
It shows 12h36
